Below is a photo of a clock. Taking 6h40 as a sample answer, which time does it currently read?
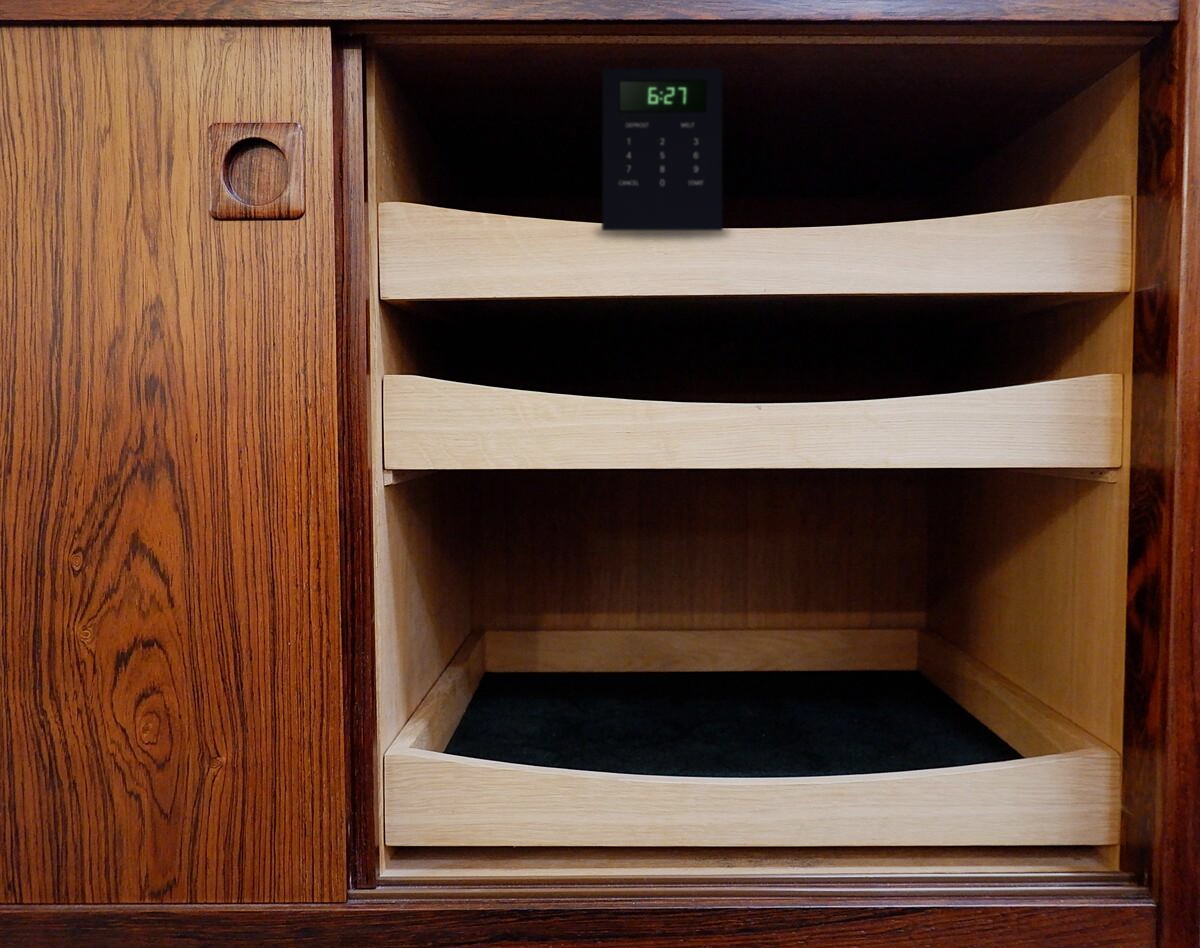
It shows 6h27
